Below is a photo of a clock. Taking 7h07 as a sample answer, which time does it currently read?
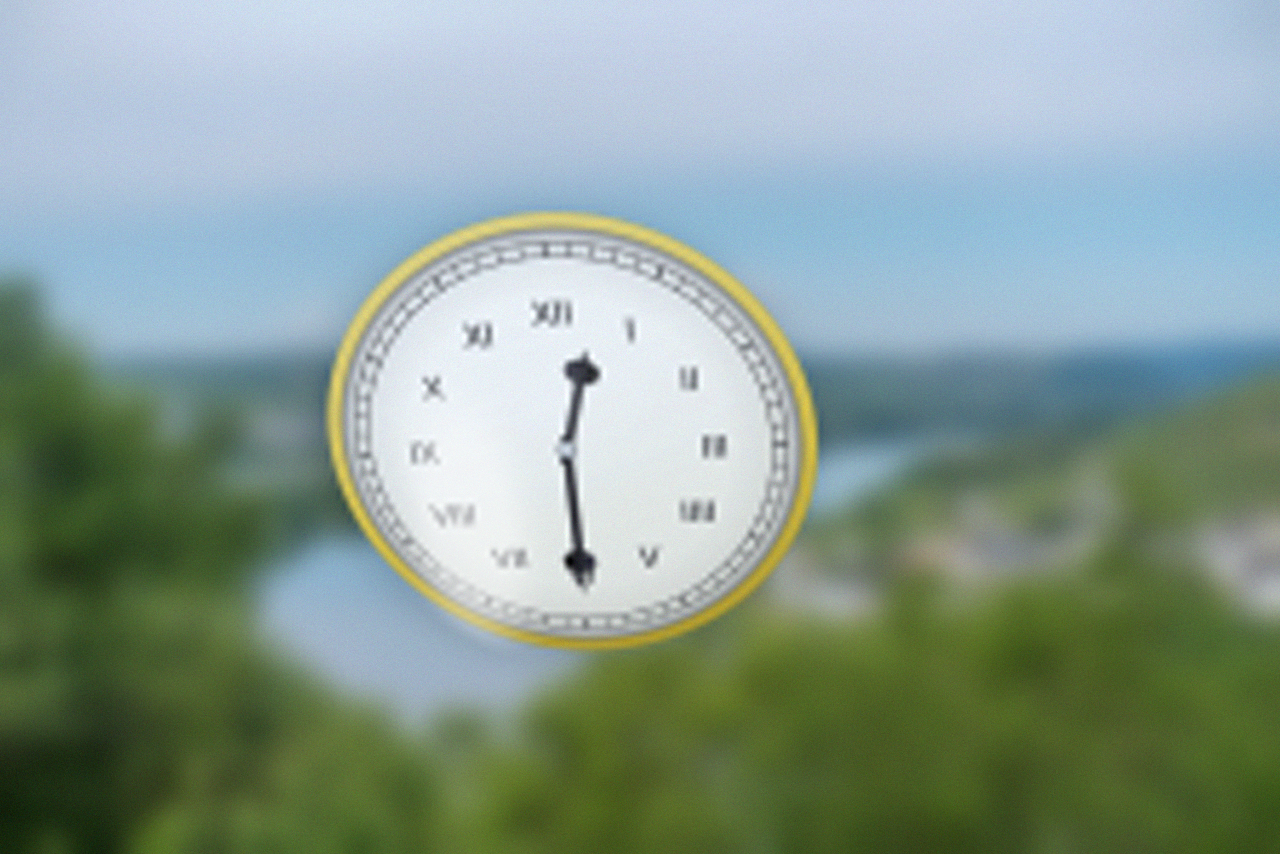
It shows 12h30
